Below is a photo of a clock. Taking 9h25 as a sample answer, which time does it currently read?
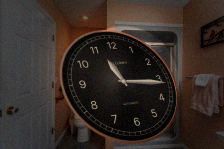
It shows 11h16
